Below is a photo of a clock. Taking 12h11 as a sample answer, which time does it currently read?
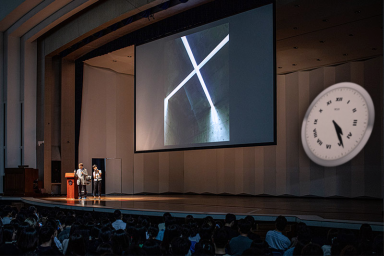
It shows 4h24
